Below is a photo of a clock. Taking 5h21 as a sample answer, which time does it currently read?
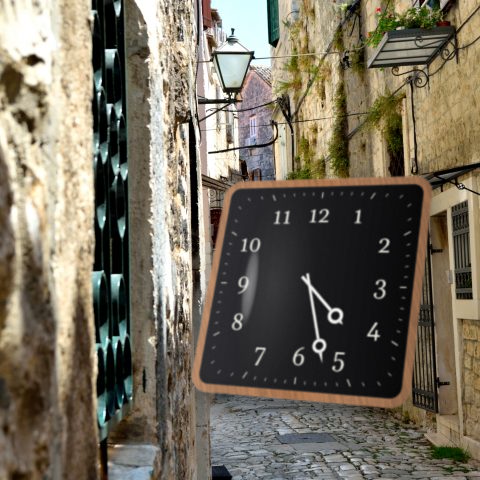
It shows 4h27
